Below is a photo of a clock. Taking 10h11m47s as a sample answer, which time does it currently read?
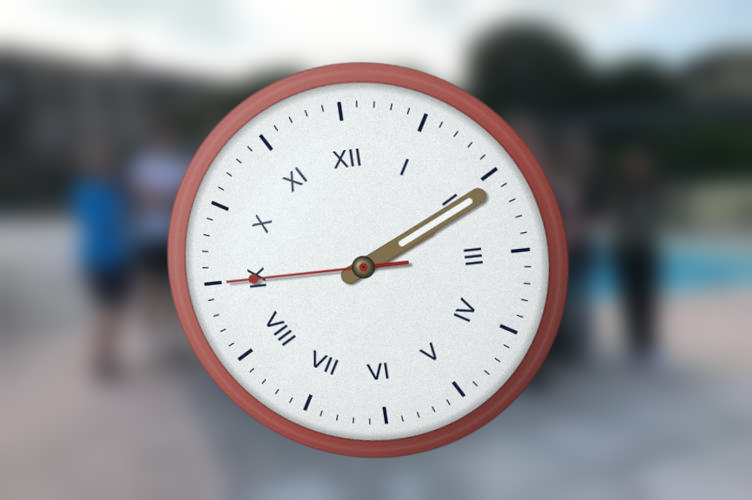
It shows 2h10m45s
